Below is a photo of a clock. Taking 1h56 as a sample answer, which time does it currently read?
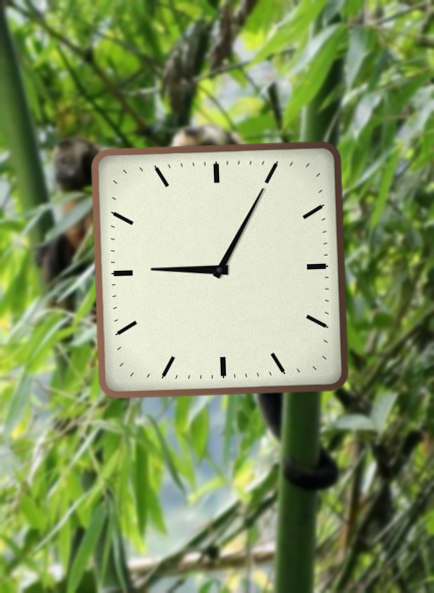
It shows 9h05
